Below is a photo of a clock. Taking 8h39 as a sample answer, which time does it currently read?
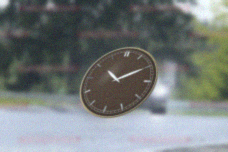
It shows 10h10
